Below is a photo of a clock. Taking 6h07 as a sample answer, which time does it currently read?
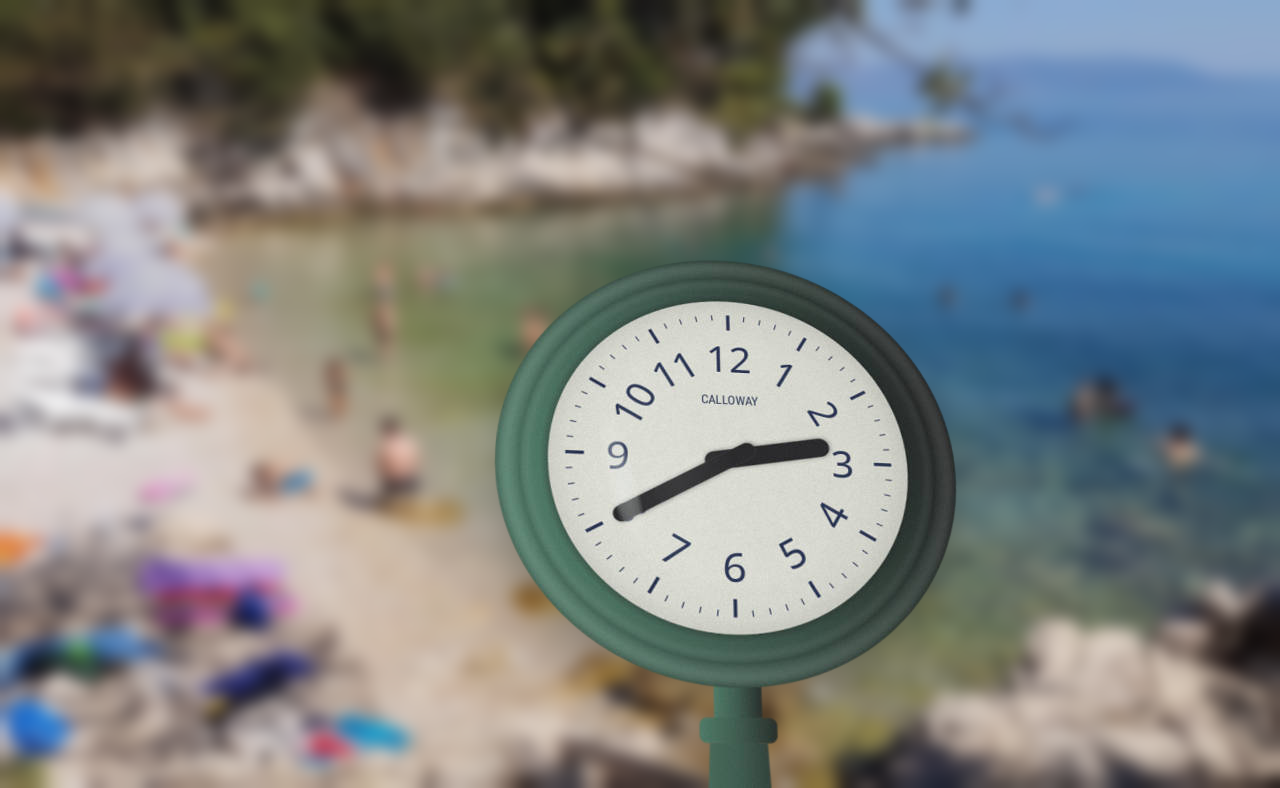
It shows 2h40
